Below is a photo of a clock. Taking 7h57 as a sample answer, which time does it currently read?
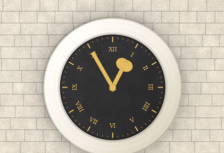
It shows 12h55
